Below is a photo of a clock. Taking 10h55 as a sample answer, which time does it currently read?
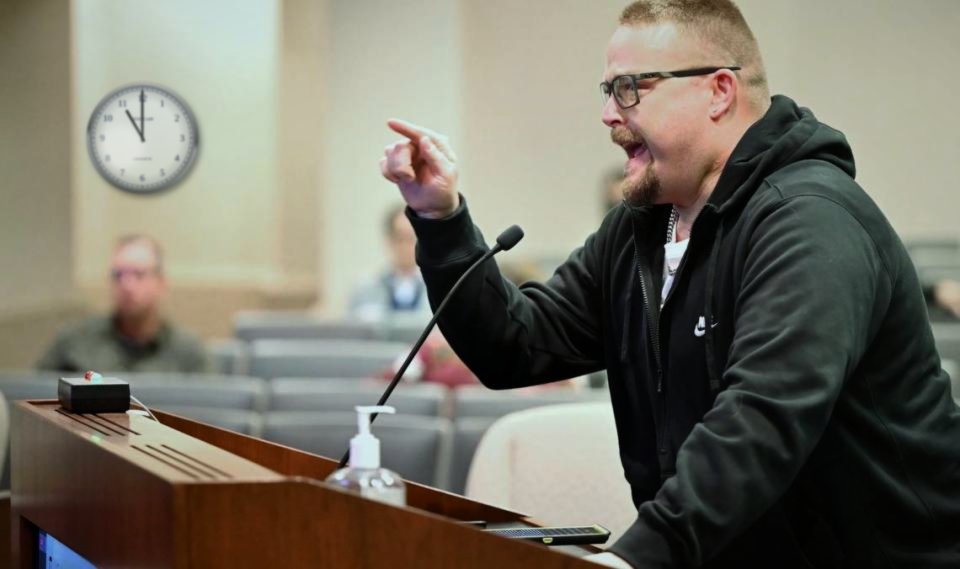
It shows 11h00
